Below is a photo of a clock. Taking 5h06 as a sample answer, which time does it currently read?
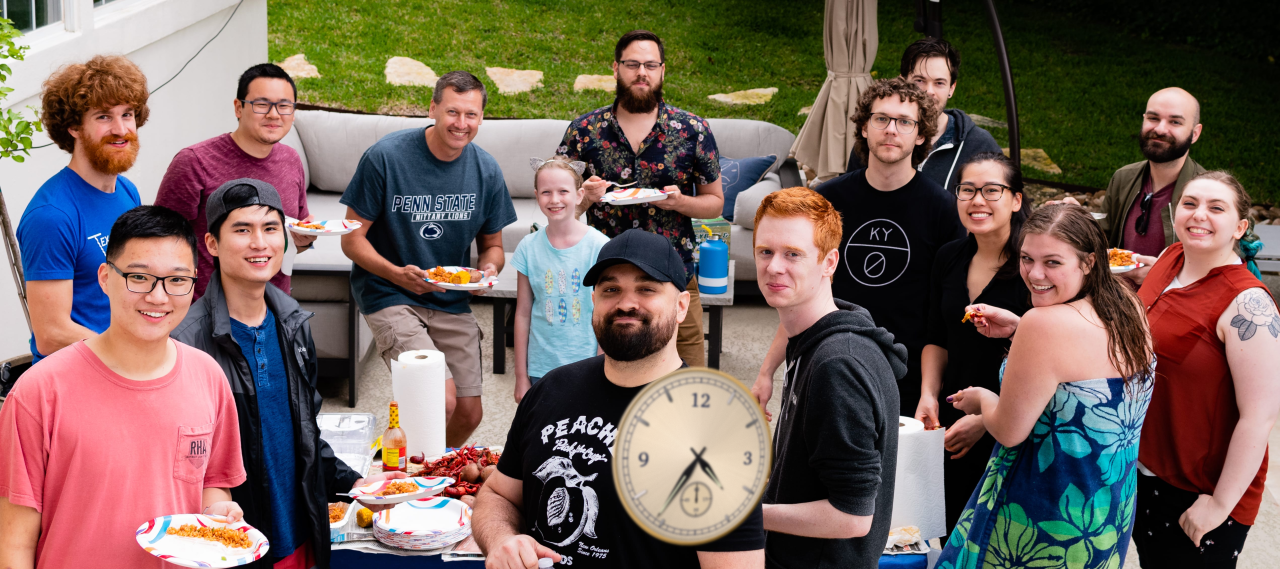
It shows 4h36
